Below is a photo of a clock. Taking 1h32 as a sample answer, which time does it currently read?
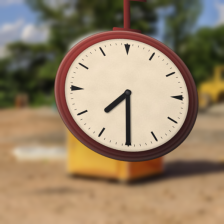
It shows 7h30
